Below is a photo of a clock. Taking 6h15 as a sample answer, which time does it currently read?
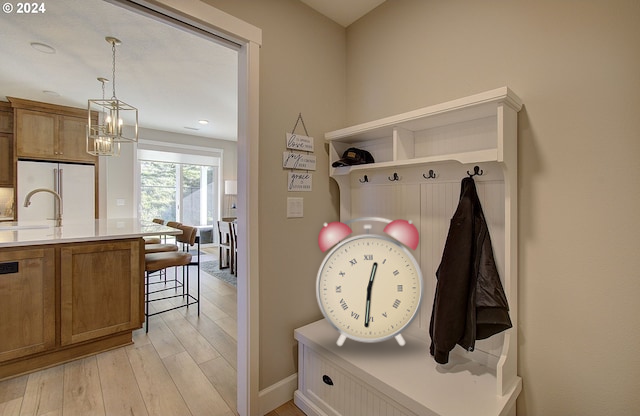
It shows 12h31
